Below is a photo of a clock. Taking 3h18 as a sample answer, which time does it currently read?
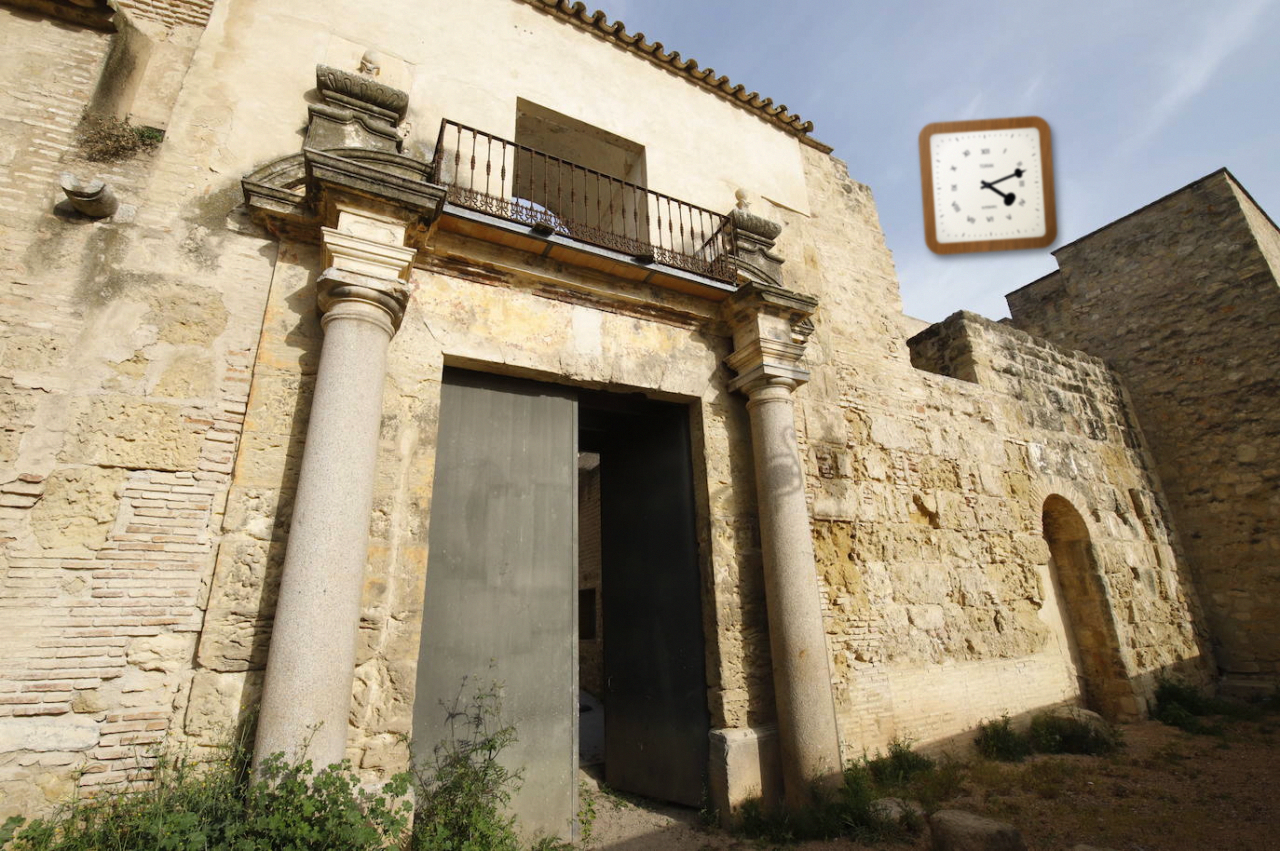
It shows 4h12
